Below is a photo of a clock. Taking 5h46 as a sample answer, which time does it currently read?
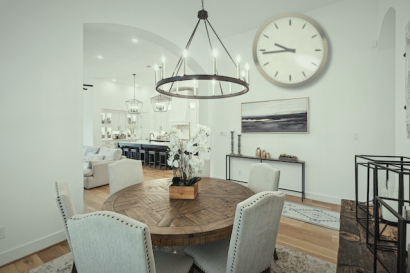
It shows 9h44
